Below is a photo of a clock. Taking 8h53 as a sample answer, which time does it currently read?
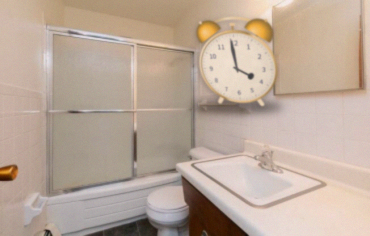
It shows 3h59
